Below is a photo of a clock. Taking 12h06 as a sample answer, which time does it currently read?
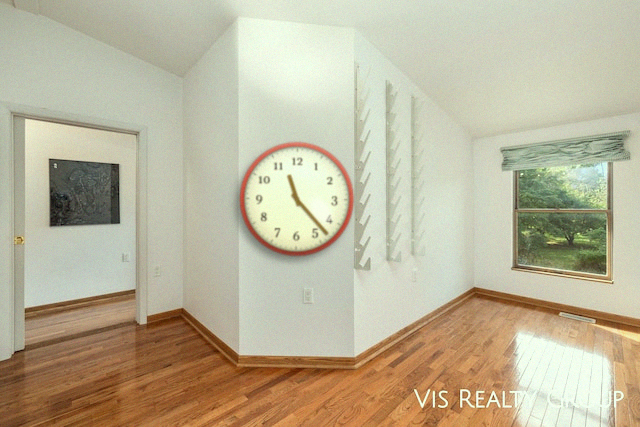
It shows 11h23
